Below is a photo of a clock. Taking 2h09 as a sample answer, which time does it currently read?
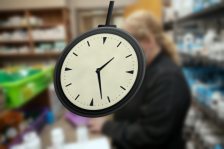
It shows 1h27
